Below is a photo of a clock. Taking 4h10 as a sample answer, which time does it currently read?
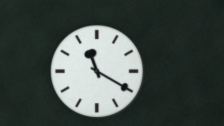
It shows 11h20
